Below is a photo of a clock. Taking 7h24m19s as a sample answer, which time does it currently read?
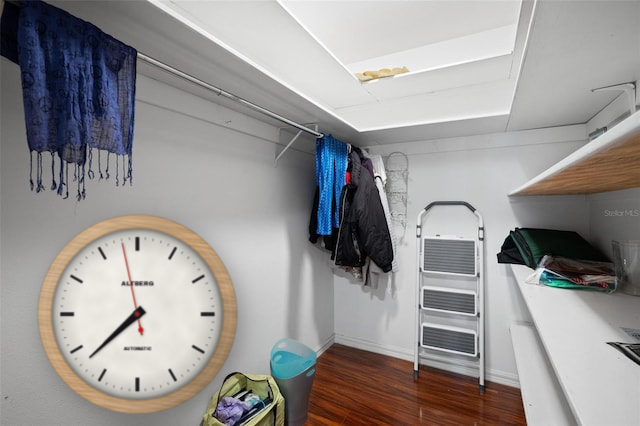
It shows 7h37m58s
